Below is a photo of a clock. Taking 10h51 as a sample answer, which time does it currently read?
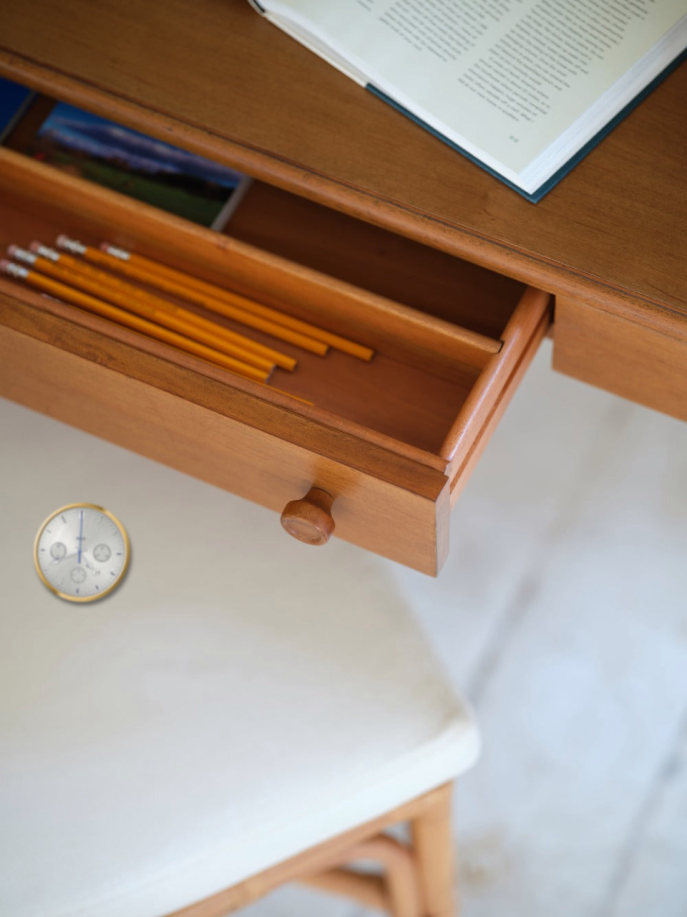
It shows 4h41
